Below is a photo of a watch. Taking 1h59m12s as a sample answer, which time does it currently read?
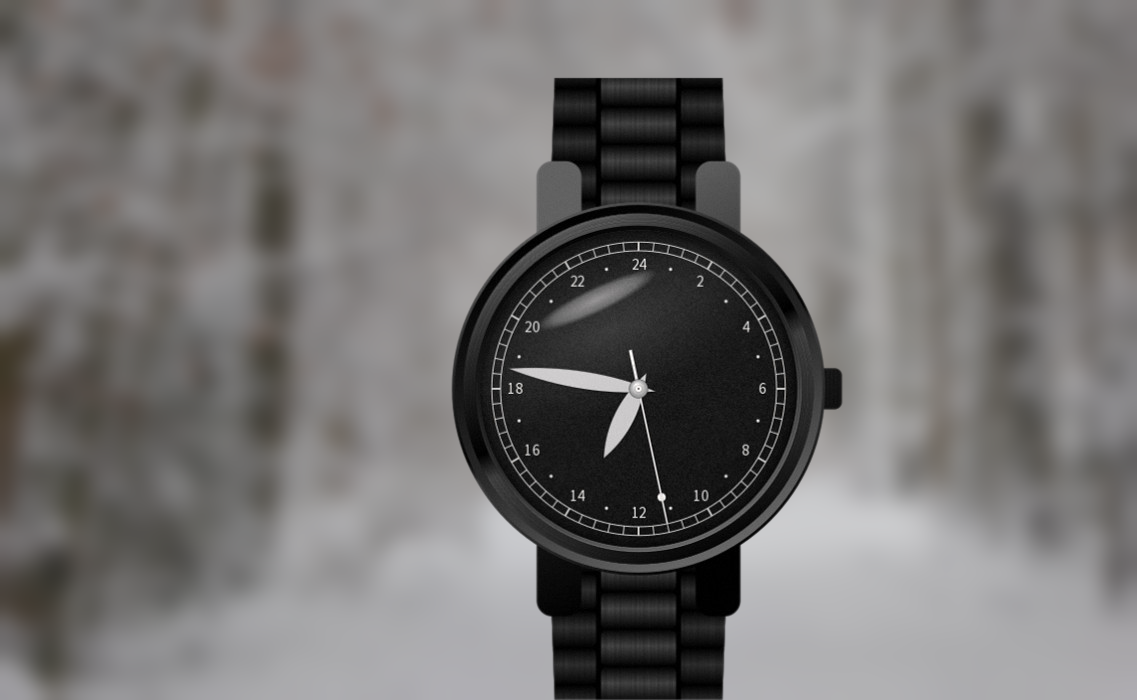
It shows 13h46m28s
